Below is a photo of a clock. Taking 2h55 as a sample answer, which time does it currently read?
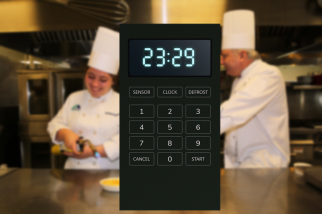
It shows 23h29
